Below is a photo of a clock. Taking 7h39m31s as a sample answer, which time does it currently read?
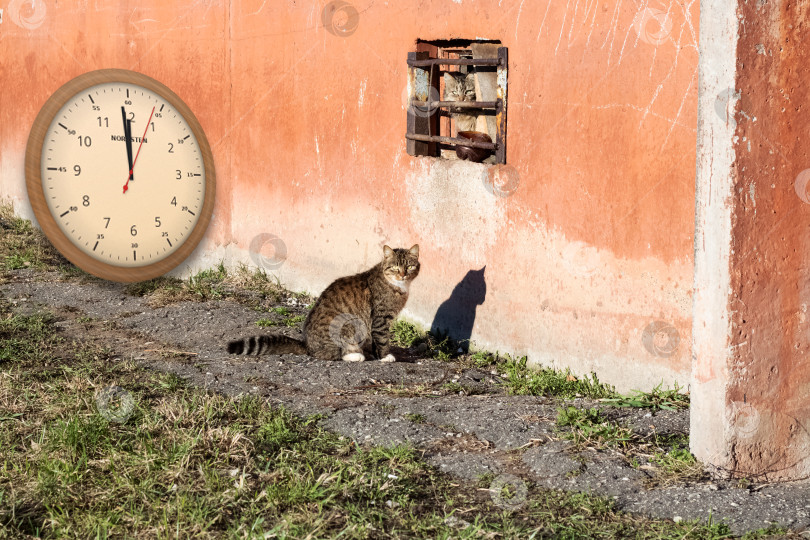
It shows 11h59m04s
